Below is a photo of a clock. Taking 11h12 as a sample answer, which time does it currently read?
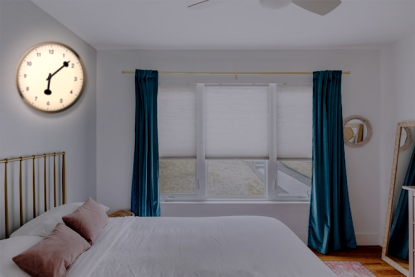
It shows 6h08
